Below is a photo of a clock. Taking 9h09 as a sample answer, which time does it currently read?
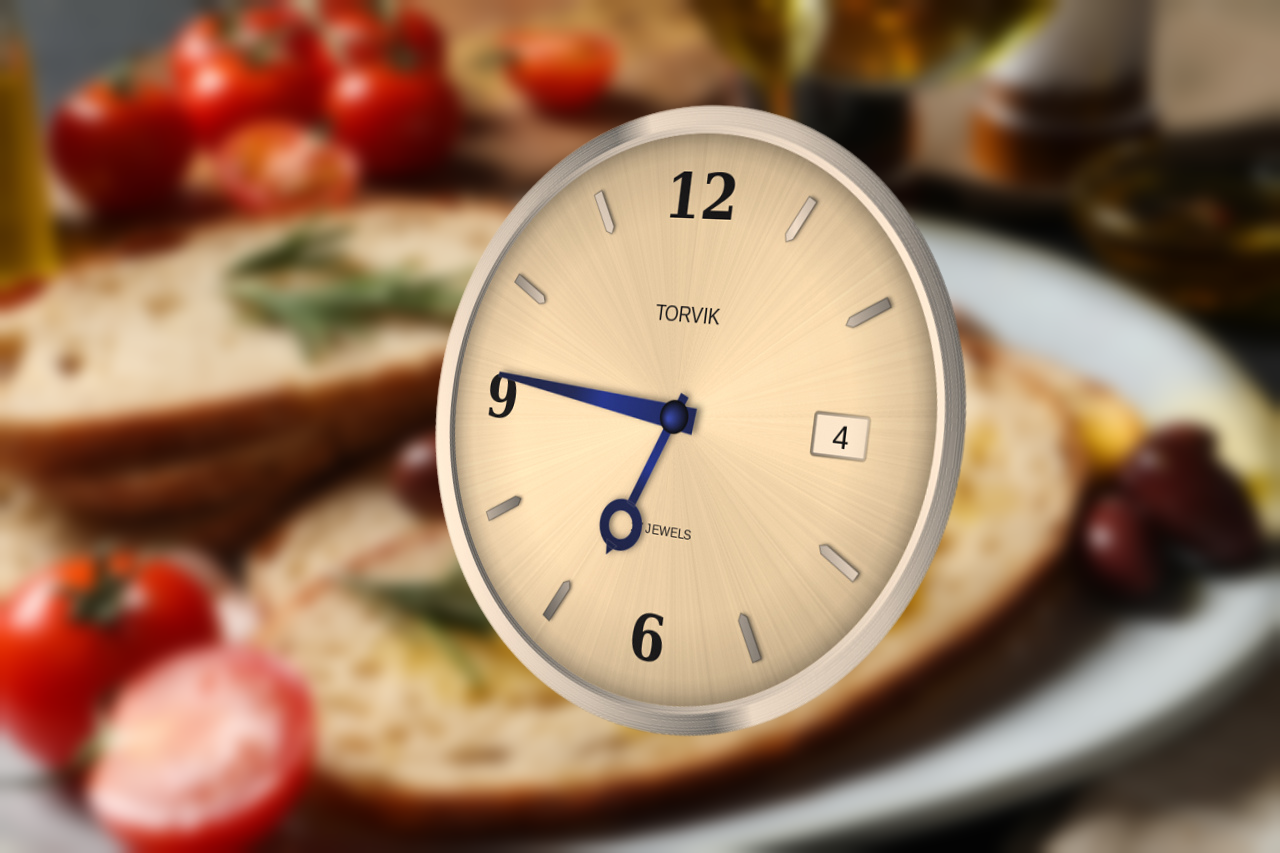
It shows 6h46
